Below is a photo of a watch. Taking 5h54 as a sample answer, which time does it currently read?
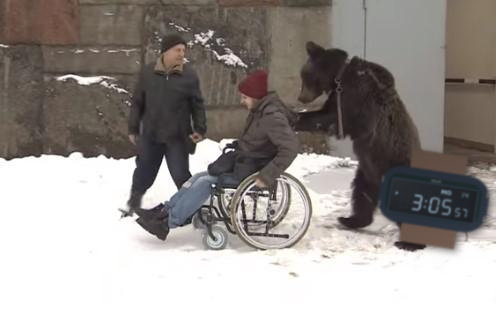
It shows 3h05
